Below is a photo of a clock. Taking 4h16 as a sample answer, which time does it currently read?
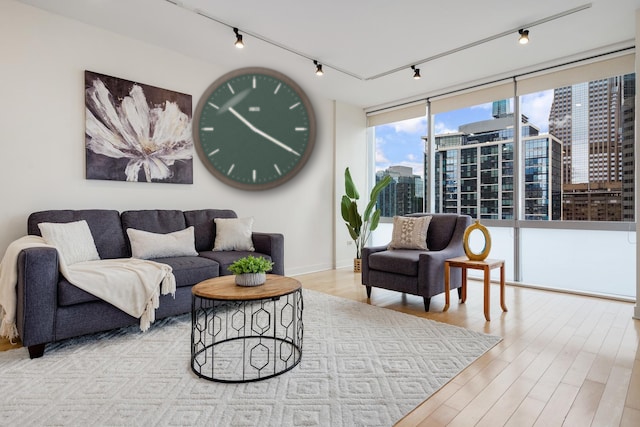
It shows 10h20
